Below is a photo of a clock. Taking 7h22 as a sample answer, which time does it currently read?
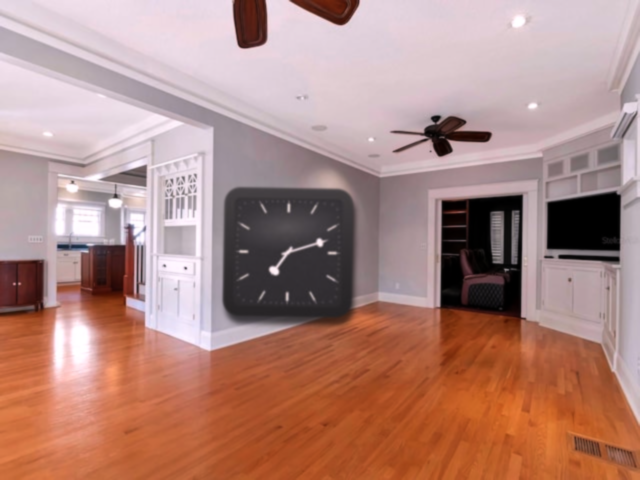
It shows 7h12
